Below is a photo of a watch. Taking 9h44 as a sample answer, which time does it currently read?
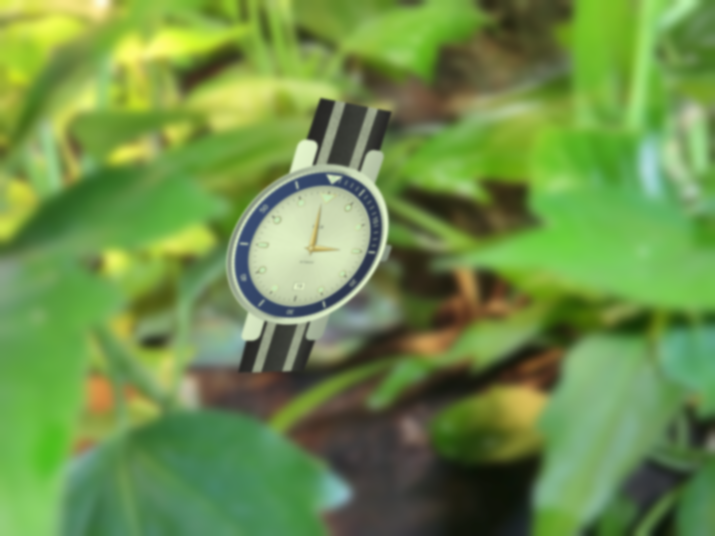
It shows 2h59
